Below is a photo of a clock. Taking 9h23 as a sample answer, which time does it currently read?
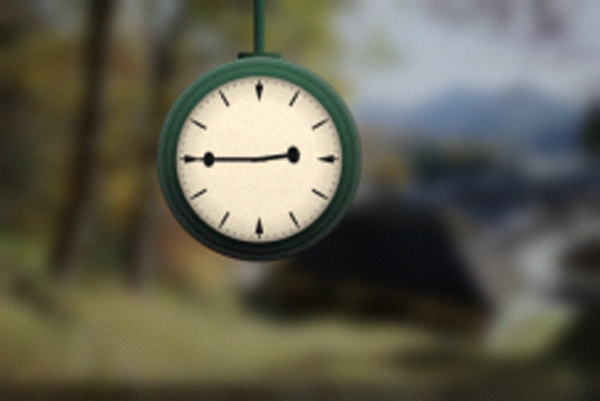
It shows 2h45
